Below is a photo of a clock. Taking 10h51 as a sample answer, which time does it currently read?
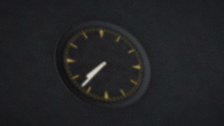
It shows 7h37
